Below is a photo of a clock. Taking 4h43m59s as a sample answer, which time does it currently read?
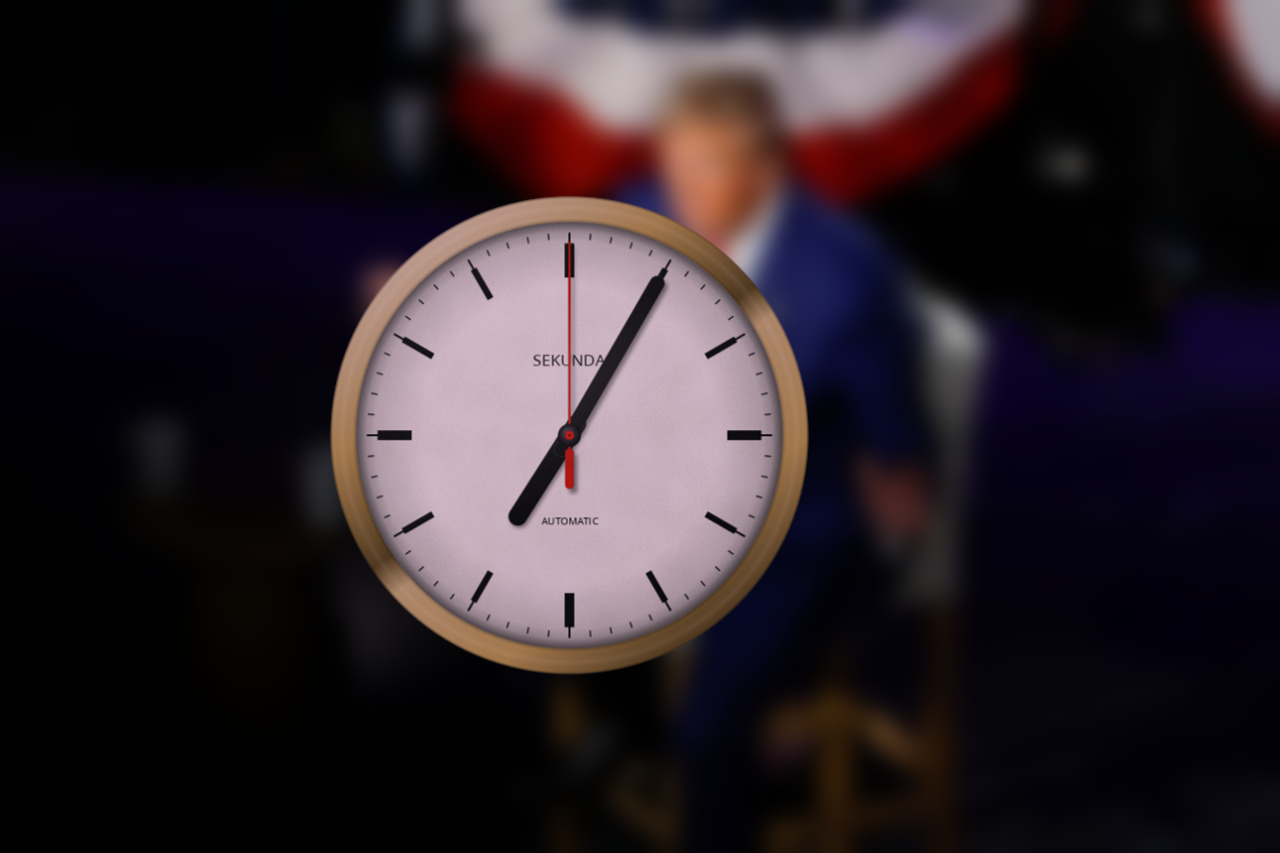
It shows 7h05m00s
